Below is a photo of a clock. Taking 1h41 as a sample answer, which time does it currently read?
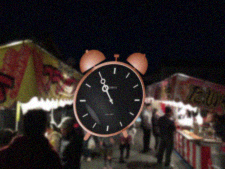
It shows 10h55
